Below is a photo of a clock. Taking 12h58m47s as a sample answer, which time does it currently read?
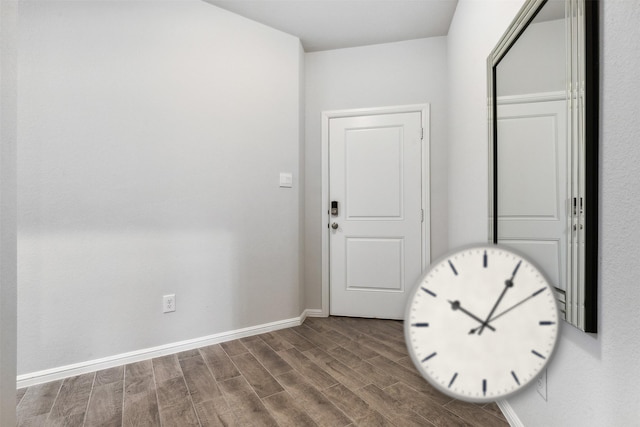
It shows 10h05m10s
